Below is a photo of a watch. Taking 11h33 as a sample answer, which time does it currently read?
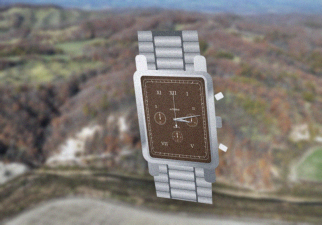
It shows 3h13
